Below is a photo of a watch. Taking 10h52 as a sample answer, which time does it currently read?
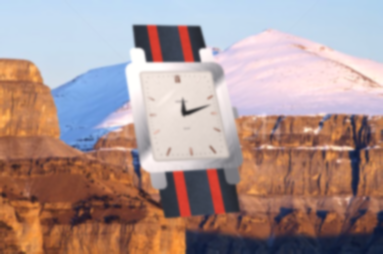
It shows 12h12
